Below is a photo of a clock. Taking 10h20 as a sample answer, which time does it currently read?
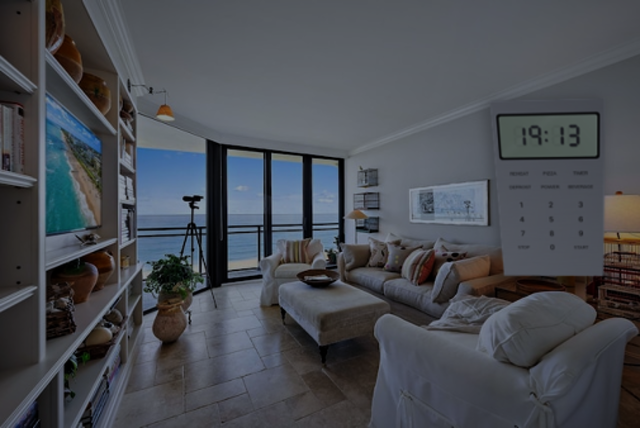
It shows 19h13
